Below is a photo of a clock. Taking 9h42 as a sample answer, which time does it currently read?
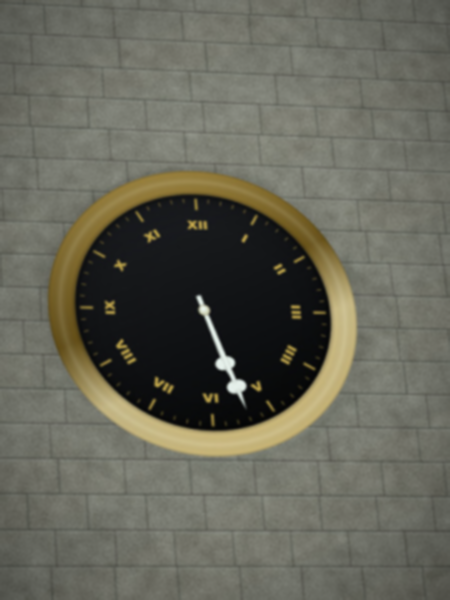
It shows 5h27
